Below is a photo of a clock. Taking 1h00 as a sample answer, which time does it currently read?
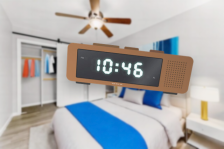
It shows 10h46
